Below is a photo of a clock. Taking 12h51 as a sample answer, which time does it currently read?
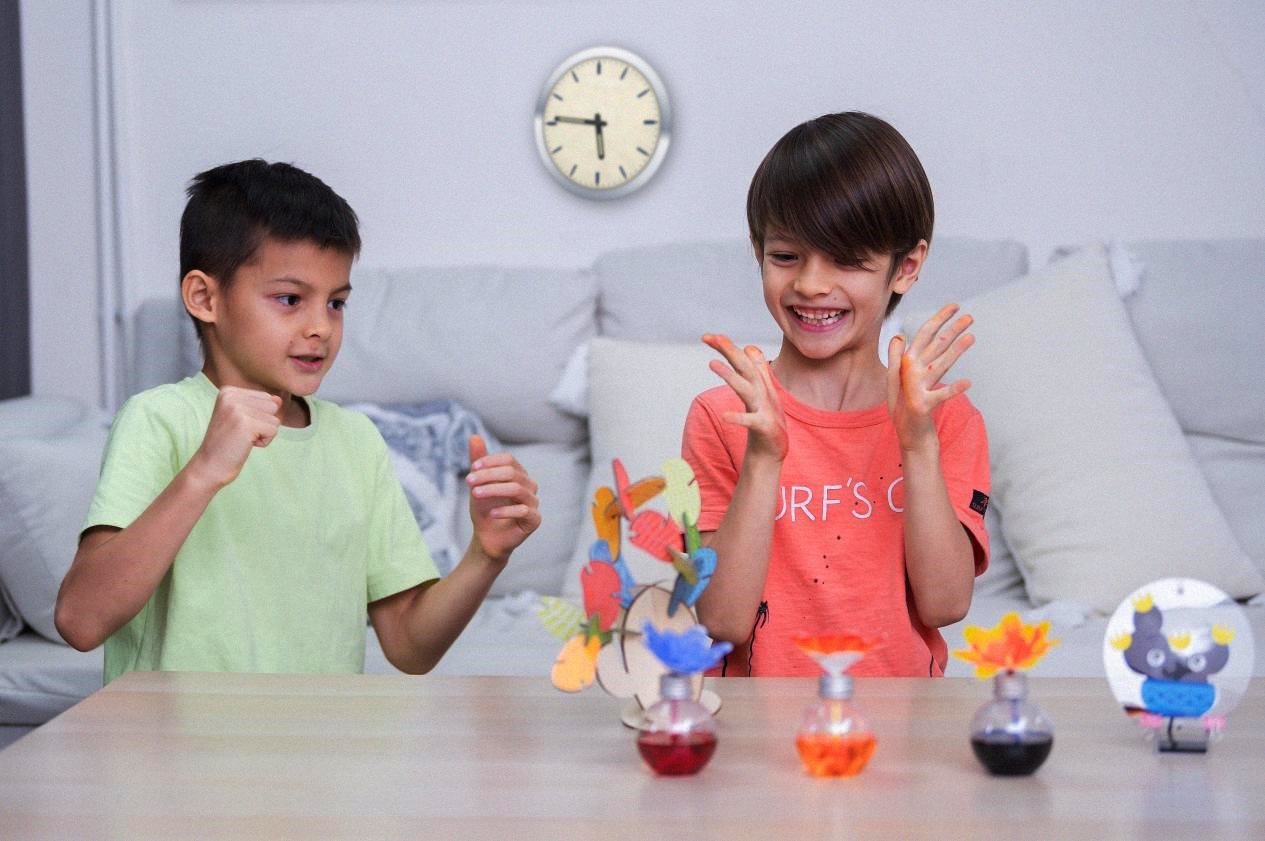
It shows 5h46
